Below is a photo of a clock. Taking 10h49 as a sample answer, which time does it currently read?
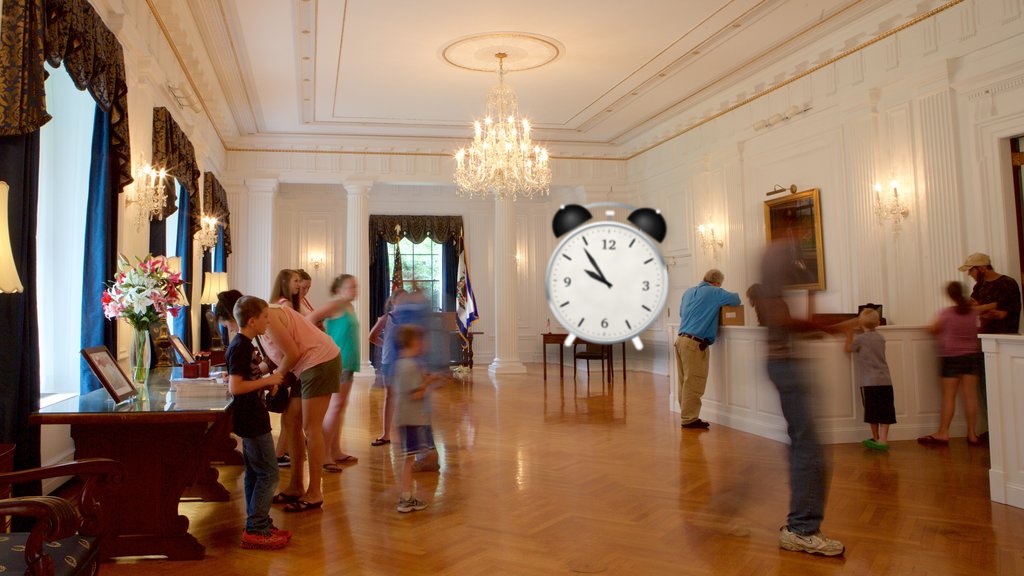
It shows 9h54
